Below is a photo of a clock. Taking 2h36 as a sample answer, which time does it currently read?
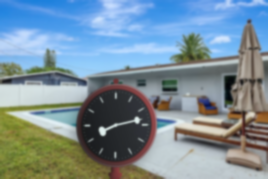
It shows 8h13
